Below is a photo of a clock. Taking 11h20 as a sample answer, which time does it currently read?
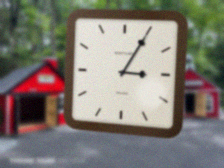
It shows 3h05
